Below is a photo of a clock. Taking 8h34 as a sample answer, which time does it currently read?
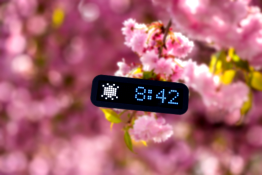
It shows 8h42
